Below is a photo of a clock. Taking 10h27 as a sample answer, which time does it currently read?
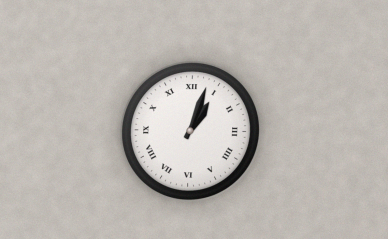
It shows 1h03
